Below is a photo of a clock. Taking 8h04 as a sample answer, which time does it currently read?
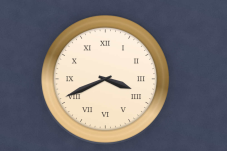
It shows 3h41
